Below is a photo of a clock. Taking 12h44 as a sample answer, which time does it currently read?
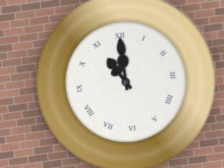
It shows 11h00
